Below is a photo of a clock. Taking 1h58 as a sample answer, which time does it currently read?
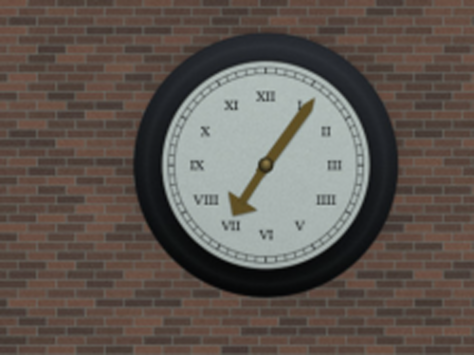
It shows 7h06
